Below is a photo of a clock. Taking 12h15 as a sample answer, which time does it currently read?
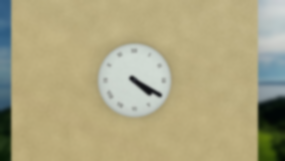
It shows 4h20
